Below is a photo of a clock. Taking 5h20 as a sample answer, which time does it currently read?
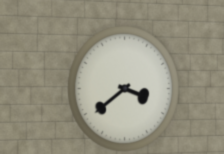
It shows 3h39
